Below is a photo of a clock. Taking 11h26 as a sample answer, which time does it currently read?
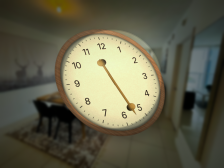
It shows 11h27
